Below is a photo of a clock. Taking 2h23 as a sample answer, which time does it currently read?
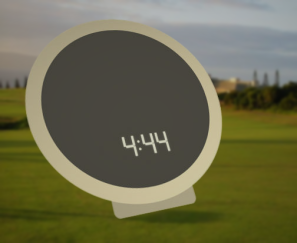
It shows 4h44
